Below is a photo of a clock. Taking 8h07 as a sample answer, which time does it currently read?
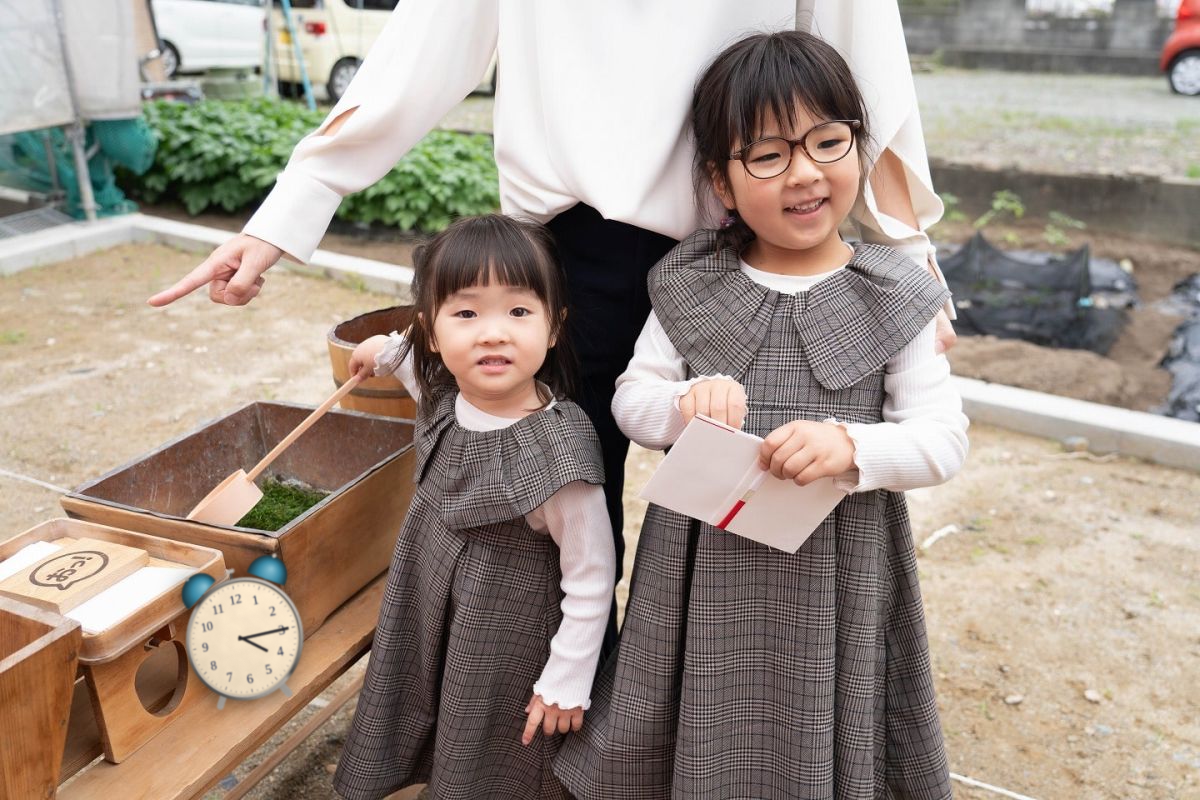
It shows 4h15
